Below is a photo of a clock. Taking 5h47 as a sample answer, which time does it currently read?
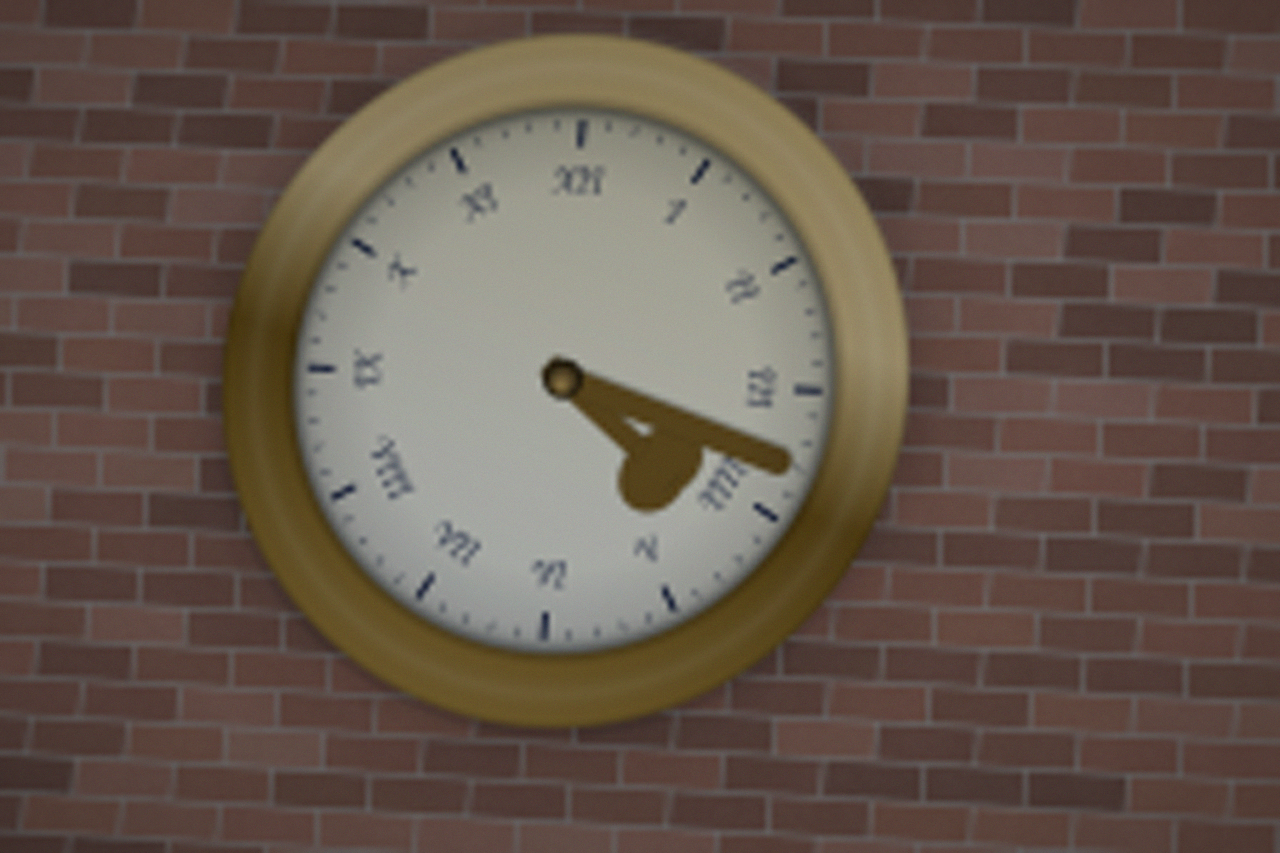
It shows 4h18
